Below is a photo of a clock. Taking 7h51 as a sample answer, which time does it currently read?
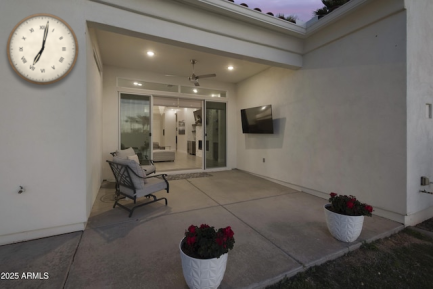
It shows 7h02
